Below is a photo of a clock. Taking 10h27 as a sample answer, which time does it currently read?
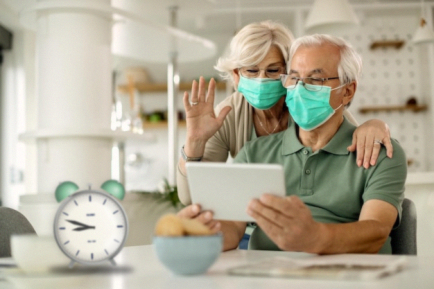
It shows 8h48
